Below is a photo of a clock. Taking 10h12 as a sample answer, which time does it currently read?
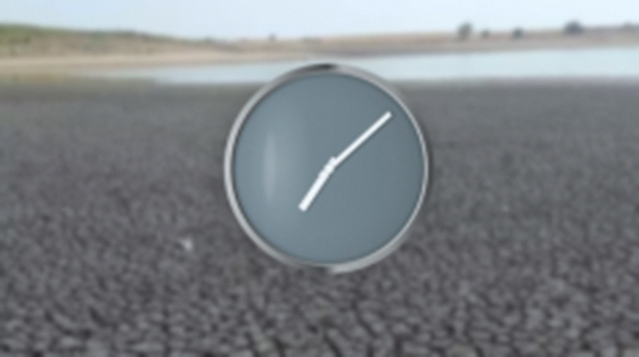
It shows 7h08
